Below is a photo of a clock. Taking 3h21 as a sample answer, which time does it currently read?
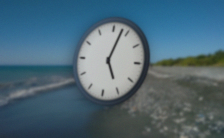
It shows 5h03
